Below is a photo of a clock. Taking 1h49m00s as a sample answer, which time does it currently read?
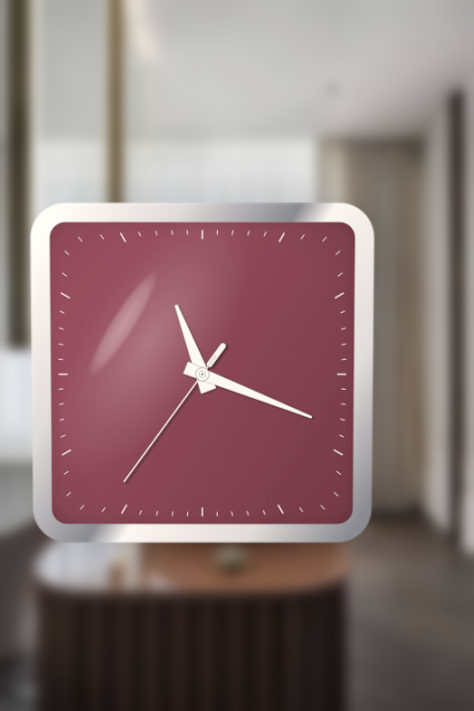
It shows 11h18m36s
